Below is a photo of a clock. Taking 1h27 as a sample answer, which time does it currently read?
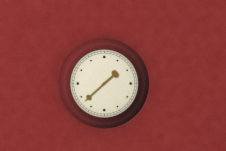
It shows 1h38
